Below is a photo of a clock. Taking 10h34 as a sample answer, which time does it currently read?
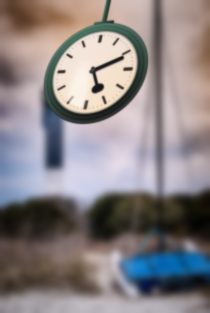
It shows 5h11
